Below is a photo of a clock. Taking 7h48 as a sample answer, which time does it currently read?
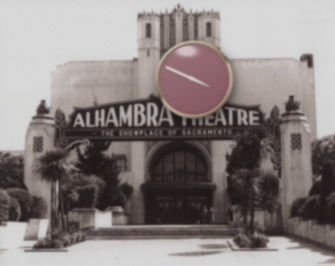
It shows 3h49
